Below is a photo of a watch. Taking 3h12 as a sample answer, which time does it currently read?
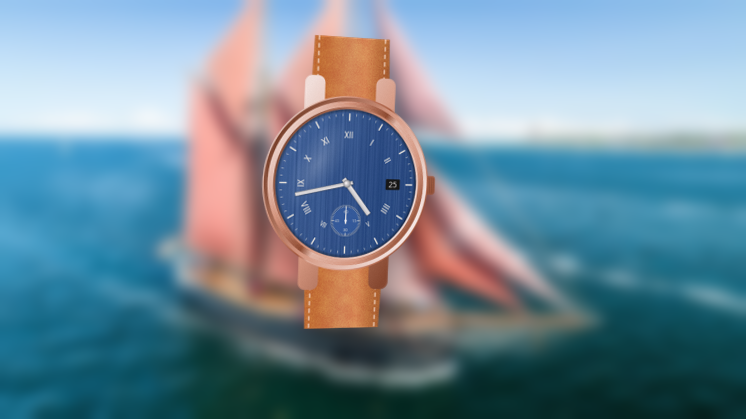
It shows 4h43
